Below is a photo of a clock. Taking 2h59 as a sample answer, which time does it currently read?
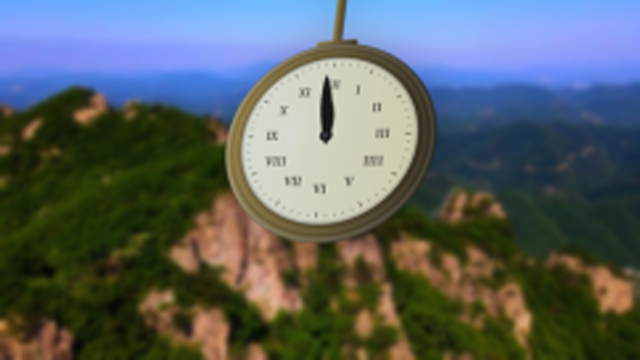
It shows 11h59
